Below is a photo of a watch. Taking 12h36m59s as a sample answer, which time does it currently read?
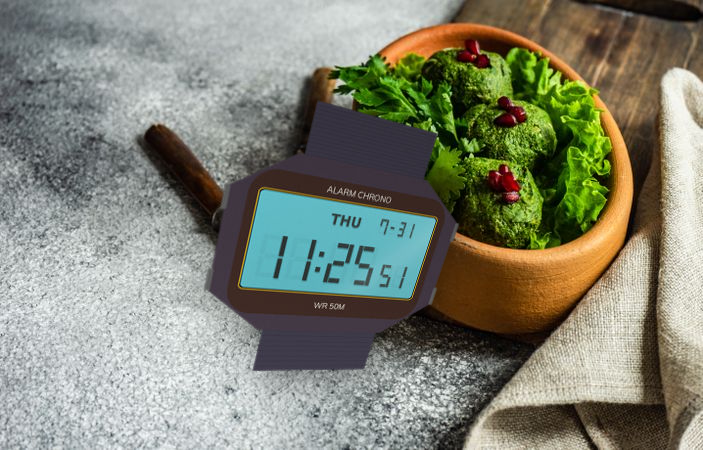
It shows 11h25m51s
